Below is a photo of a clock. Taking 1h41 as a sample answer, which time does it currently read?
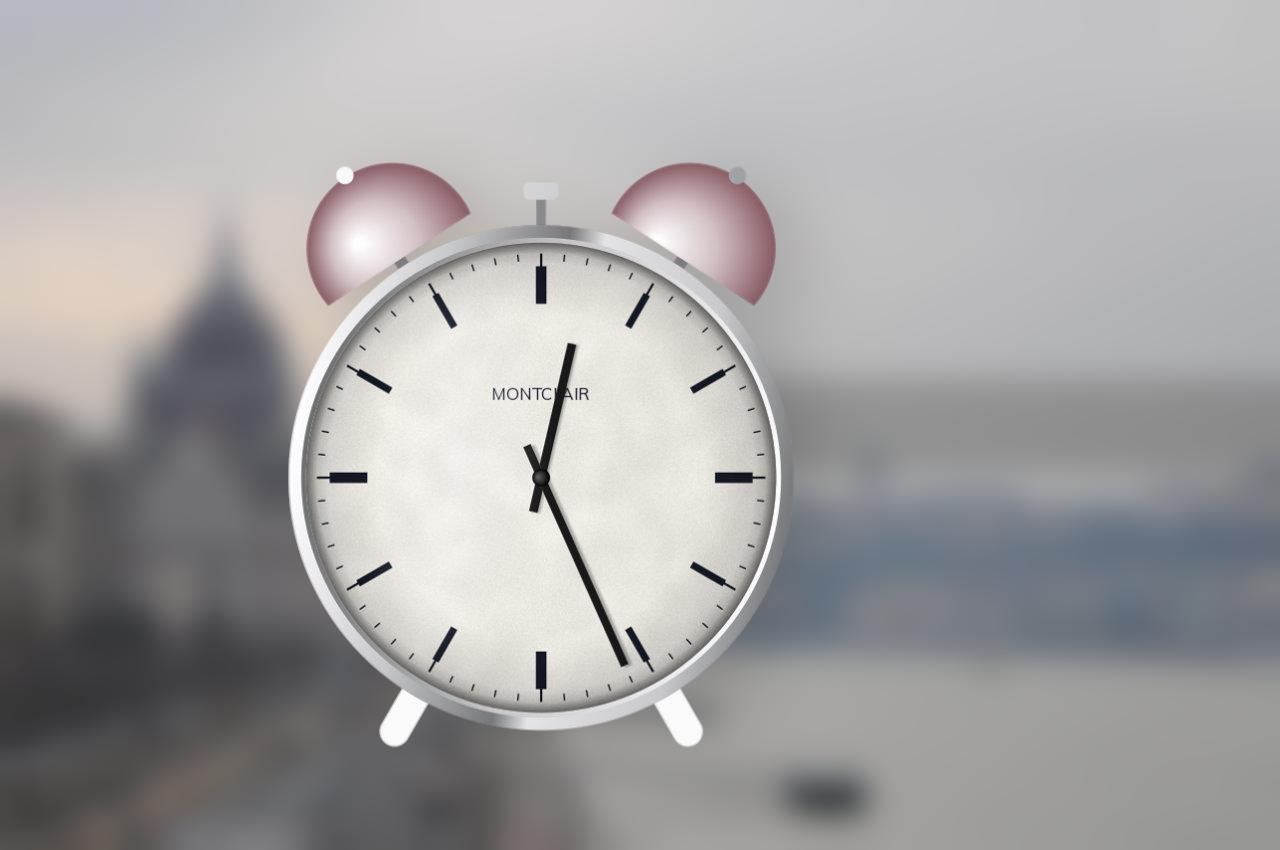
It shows 12h26
